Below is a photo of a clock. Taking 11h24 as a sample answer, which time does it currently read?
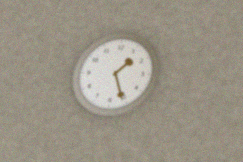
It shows 1h26
